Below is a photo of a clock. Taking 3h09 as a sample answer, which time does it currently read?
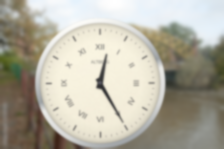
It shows 12h25
